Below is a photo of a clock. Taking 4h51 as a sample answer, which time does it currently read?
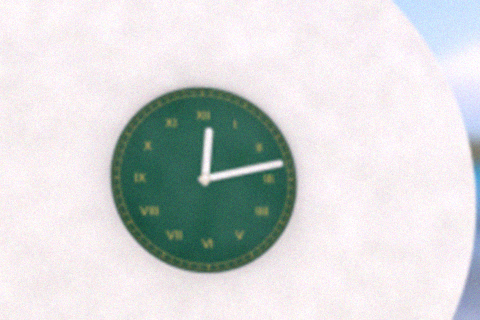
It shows 12h13
